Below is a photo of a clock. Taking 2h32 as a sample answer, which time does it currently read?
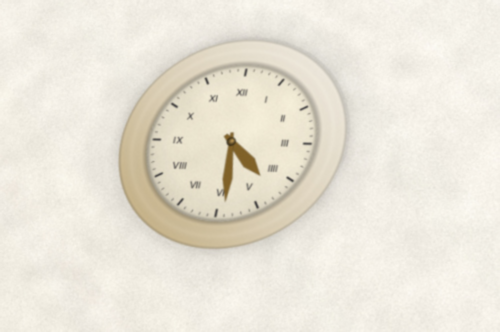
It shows 4h29
